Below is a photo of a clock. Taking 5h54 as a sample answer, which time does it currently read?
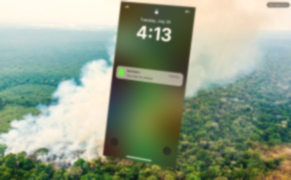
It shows 4h13
